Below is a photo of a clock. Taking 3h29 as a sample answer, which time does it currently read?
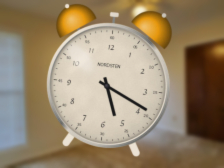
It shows 5h19
